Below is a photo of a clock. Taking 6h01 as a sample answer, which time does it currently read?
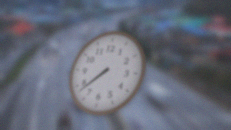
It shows 7h38
